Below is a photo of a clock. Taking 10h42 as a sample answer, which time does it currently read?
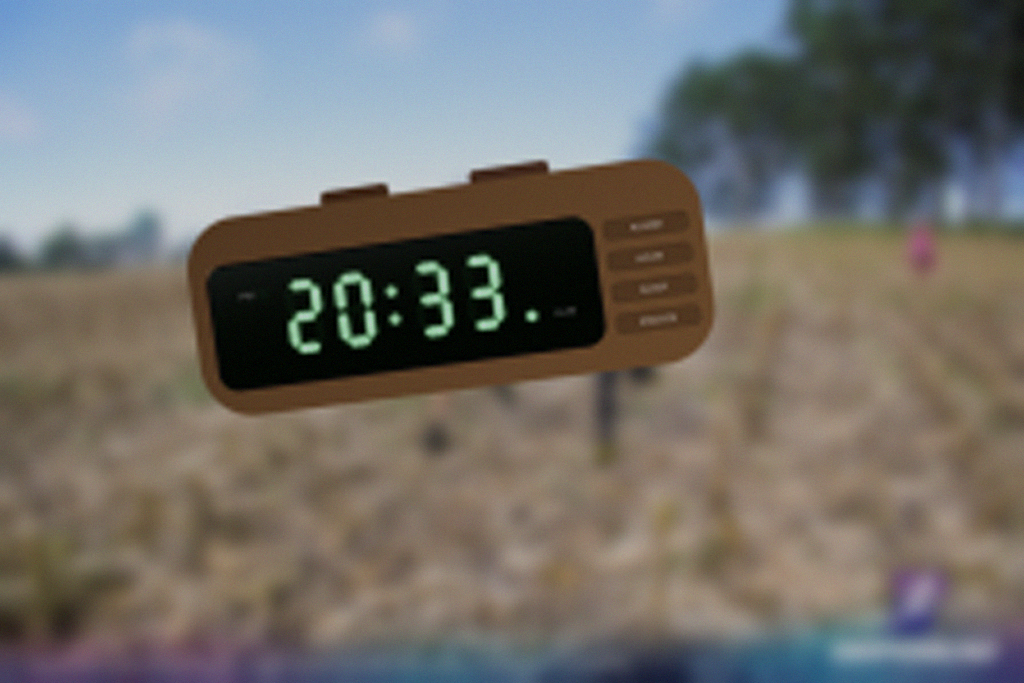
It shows 20h33
